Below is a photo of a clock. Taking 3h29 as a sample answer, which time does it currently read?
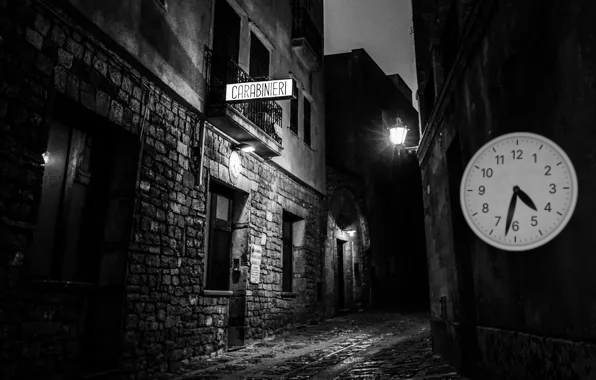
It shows 4h32
